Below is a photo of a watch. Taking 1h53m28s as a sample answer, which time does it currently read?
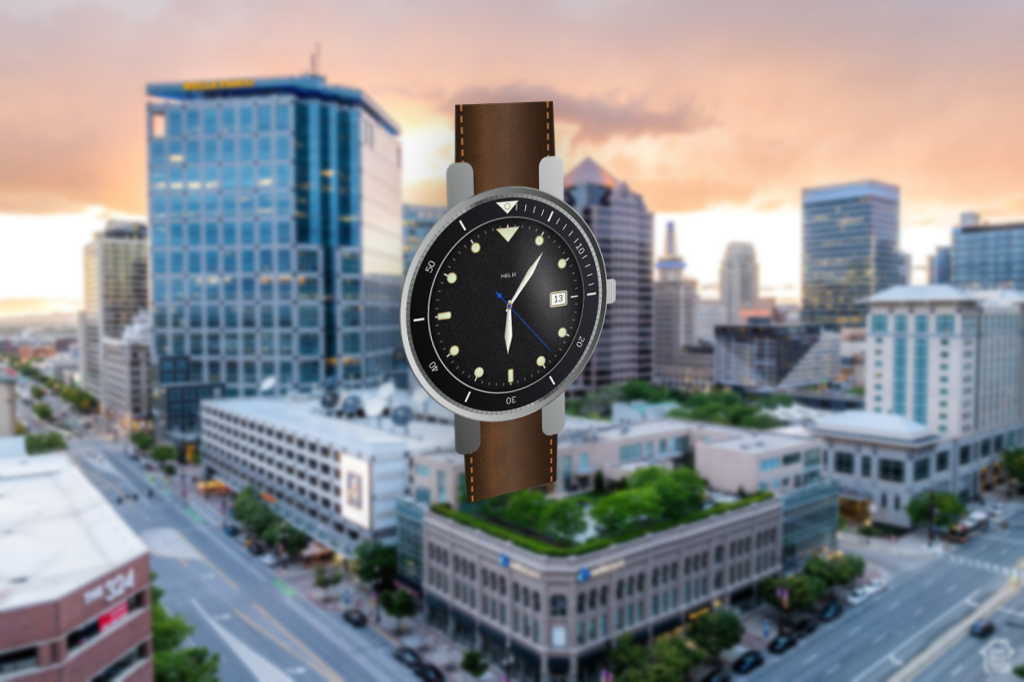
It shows 6h06m23s
